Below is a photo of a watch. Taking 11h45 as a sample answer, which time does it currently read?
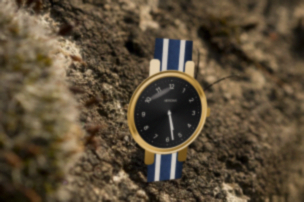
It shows 5h28
